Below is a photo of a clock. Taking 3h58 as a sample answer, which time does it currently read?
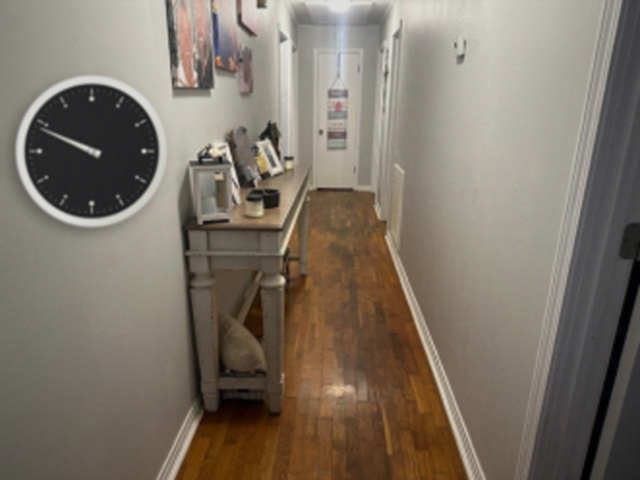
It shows 9h49
